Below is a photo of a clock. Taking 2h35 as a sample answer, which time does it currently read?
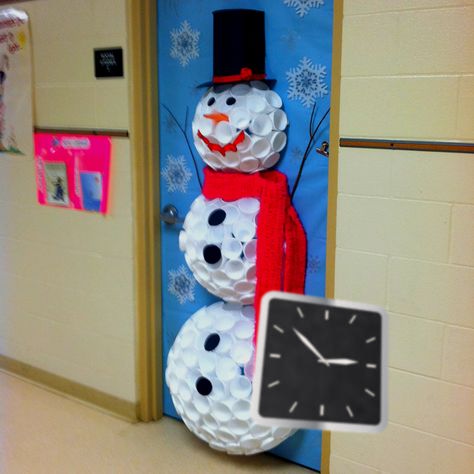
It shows 2h52
